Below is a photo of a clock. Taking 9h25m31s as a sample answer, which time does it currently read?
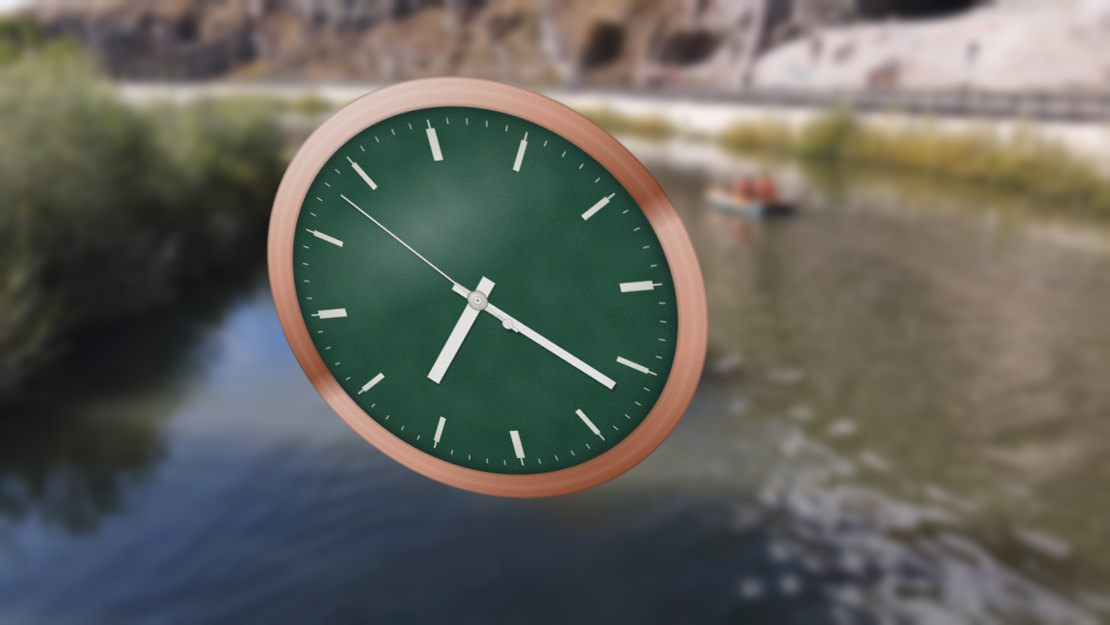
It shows 7h21m53s
